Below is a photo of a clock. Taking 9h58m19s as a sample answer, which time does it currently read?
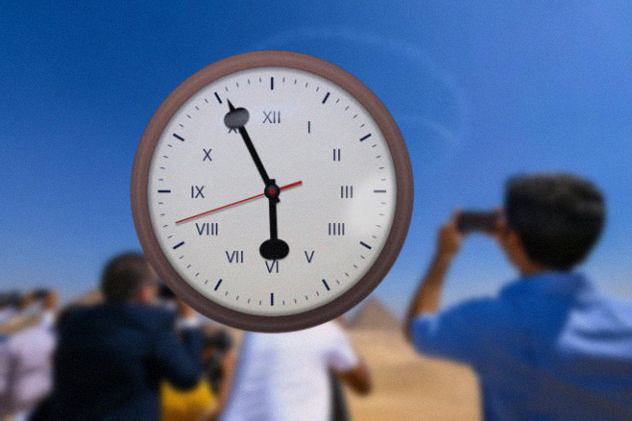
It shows 5h55m42s
